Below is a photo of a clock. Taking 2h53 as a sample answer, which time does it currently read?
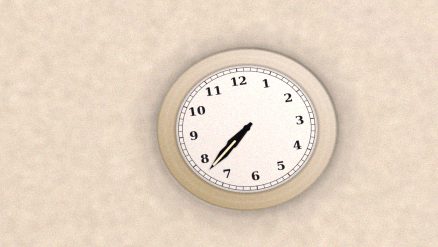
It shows 7h38
